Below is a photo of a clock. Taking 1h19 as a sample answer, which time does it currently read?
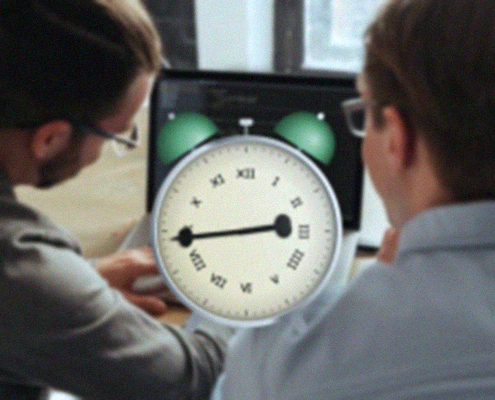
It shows 2h44
